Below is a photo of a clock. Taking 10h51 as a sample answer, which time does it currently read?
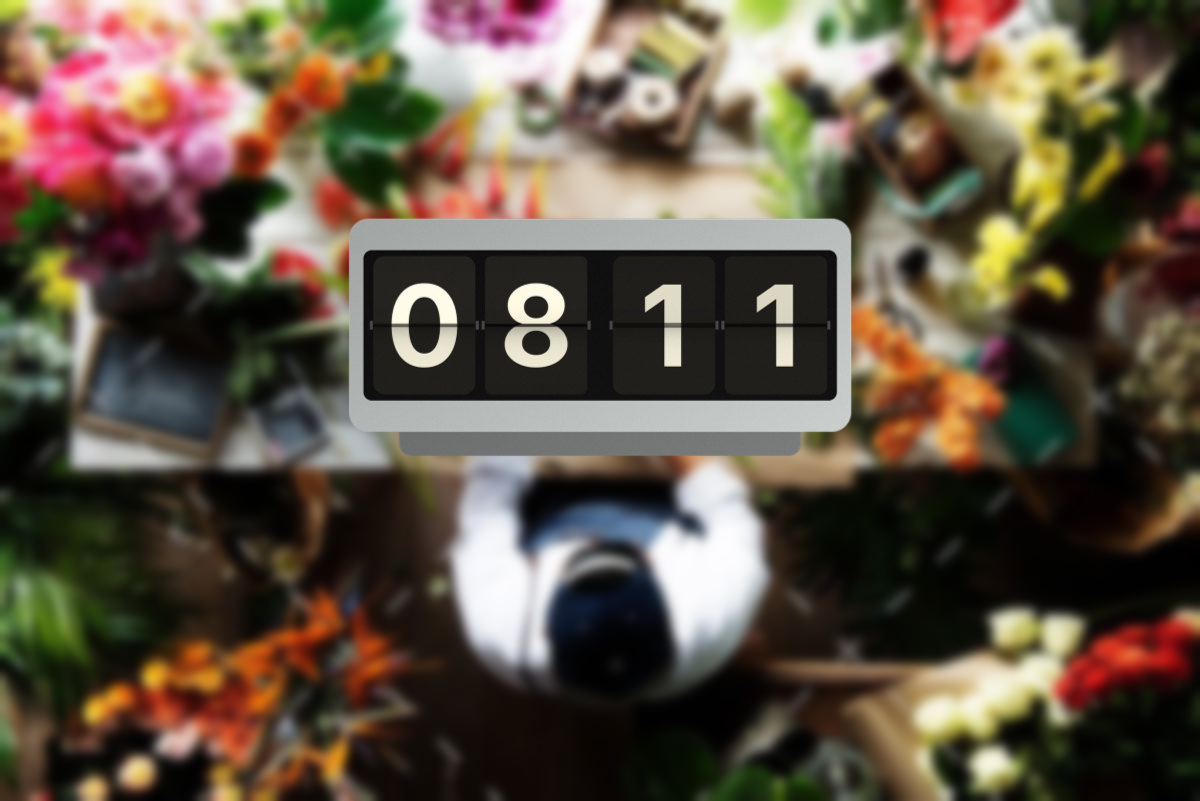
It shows 8h11
